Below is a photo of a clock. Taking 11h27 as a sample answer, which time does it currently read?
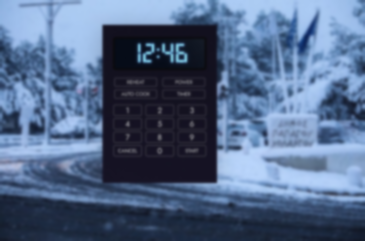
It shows 12h46
